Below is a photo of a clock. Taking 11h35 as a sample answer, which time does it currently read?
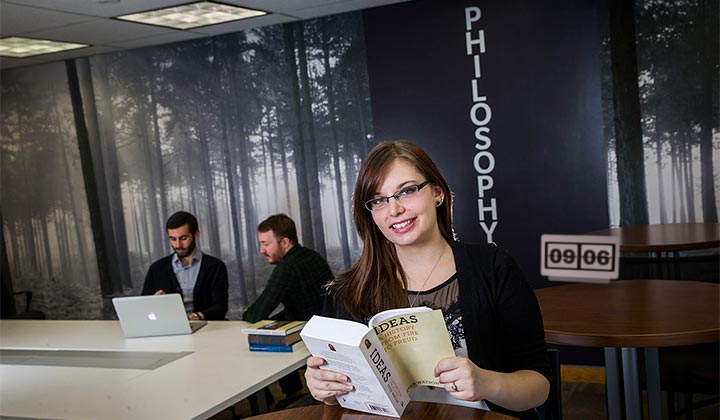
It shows 9h06
